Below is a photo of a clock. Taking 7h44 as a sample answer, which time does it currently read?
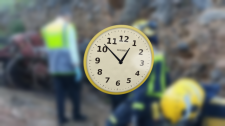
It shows 12h52
